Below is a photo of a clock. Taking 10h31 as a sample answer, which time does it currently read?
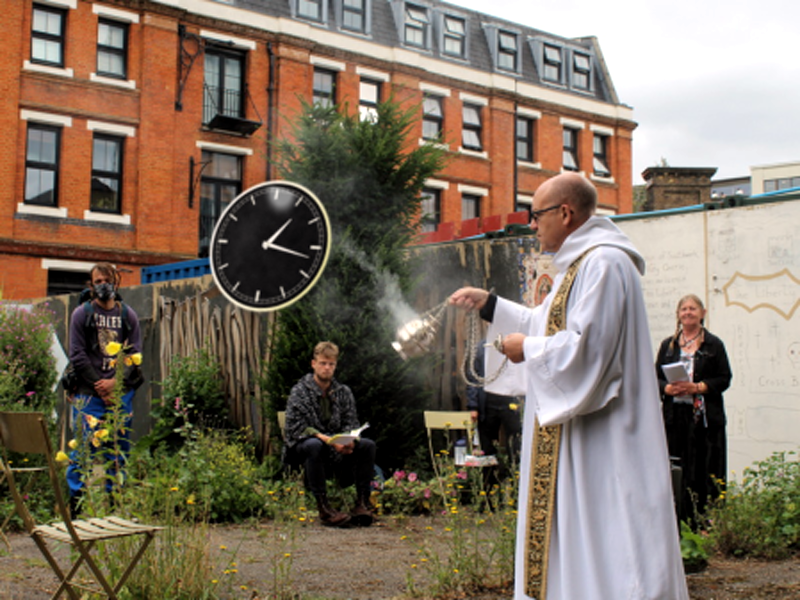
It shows 1h17
